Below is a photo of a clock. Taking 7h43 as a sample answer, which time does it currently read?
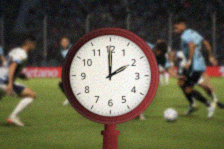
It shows 2h00
